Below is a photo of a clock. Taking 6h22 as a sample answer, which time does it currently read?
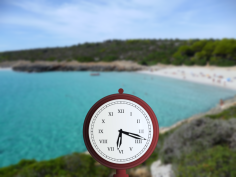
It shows 6h18
